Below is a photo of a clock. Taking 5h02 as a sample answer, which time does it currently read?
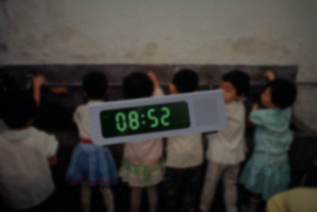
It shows 8h52
